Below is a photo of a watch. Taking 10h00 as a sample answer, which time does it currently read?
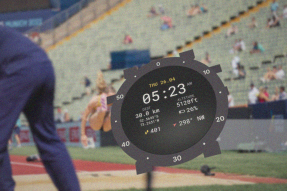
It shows 5h23
